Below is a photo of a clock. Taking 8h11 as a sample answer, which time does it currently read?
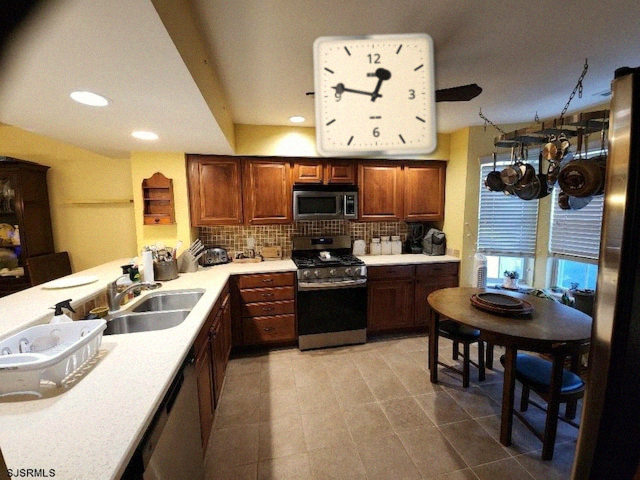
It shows 12h47
